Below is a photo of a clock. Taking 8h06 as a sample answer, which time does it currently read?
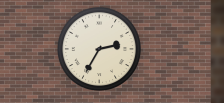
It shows 2h35
